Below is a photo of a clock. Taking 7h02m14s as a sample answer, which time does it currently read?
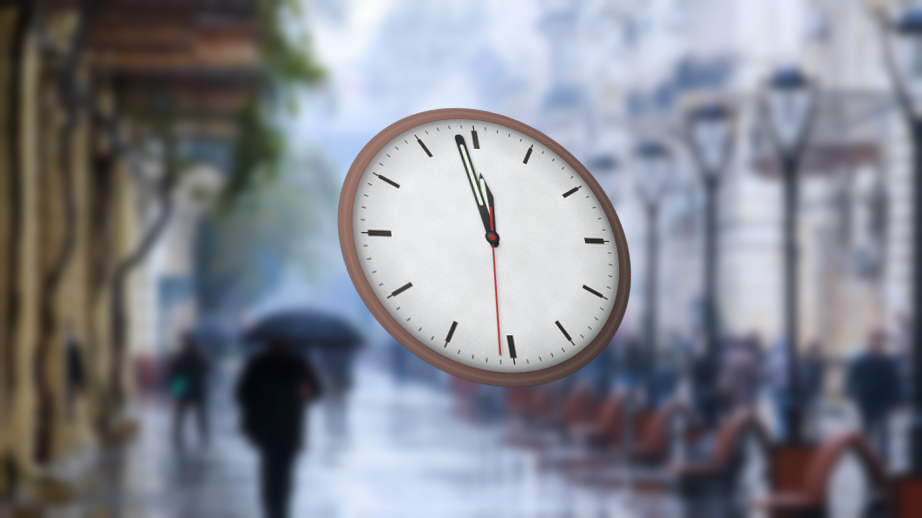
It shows 11h58m31s
